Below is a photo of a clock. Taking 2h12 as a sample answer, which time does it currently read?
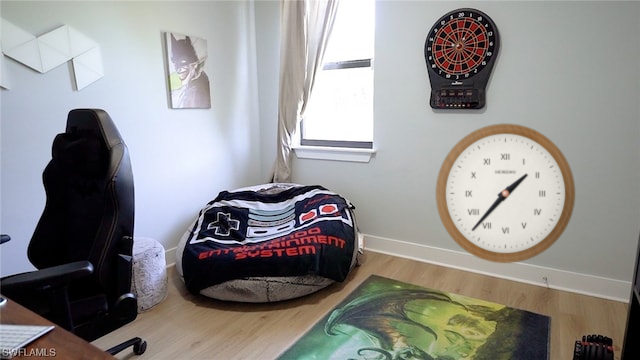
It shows 1h37
